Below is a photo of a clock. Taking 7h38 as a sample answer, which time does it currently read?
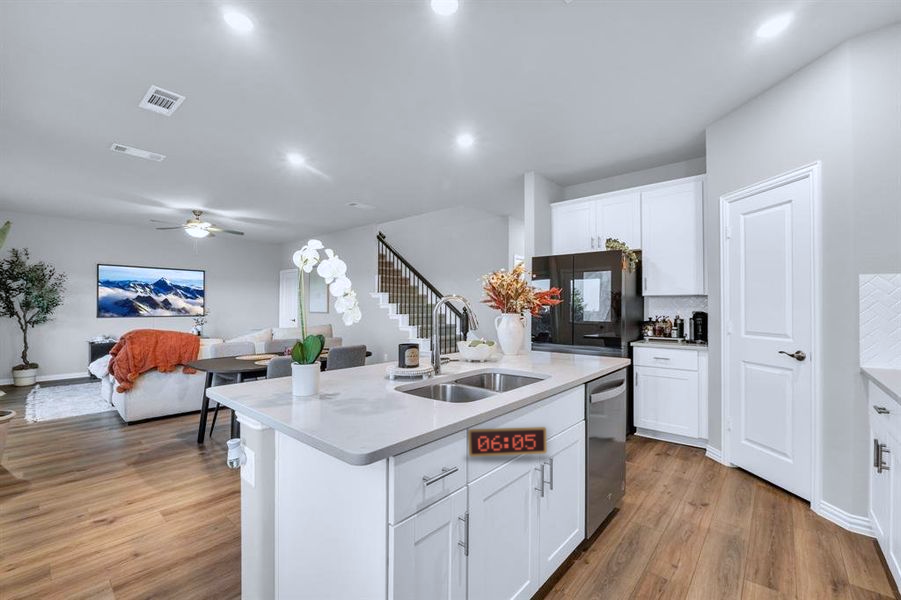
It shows 6h05
